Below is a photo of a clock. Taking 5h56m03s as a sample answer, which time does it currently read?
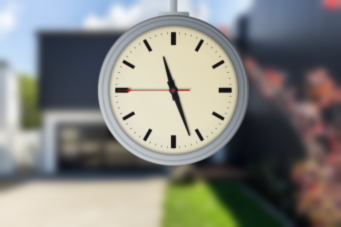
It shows 11h26m45s
